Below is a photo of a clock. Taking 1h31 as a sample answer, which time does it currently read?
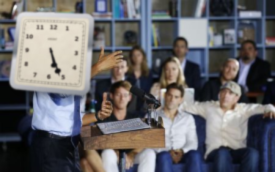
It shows 5h26
